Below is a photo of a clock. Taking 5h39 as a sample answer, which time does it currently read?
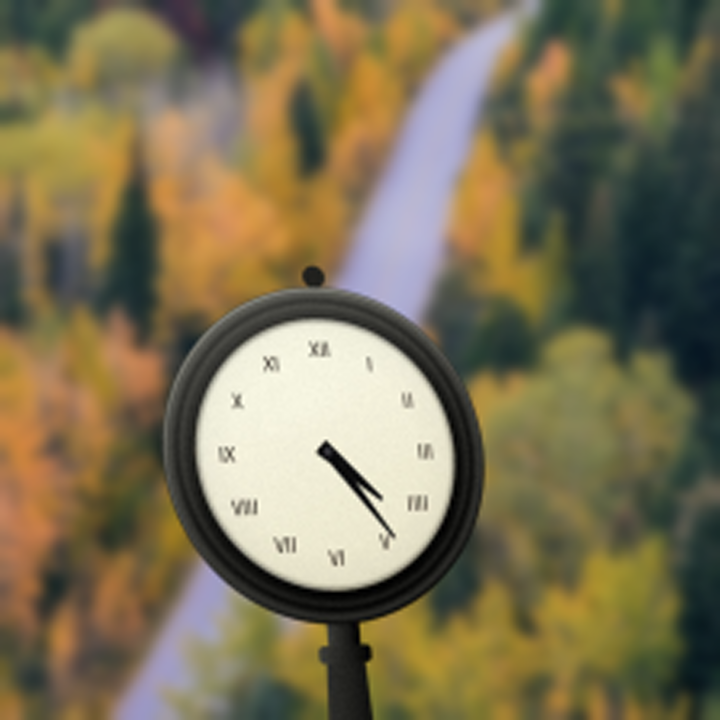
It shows 4h24
